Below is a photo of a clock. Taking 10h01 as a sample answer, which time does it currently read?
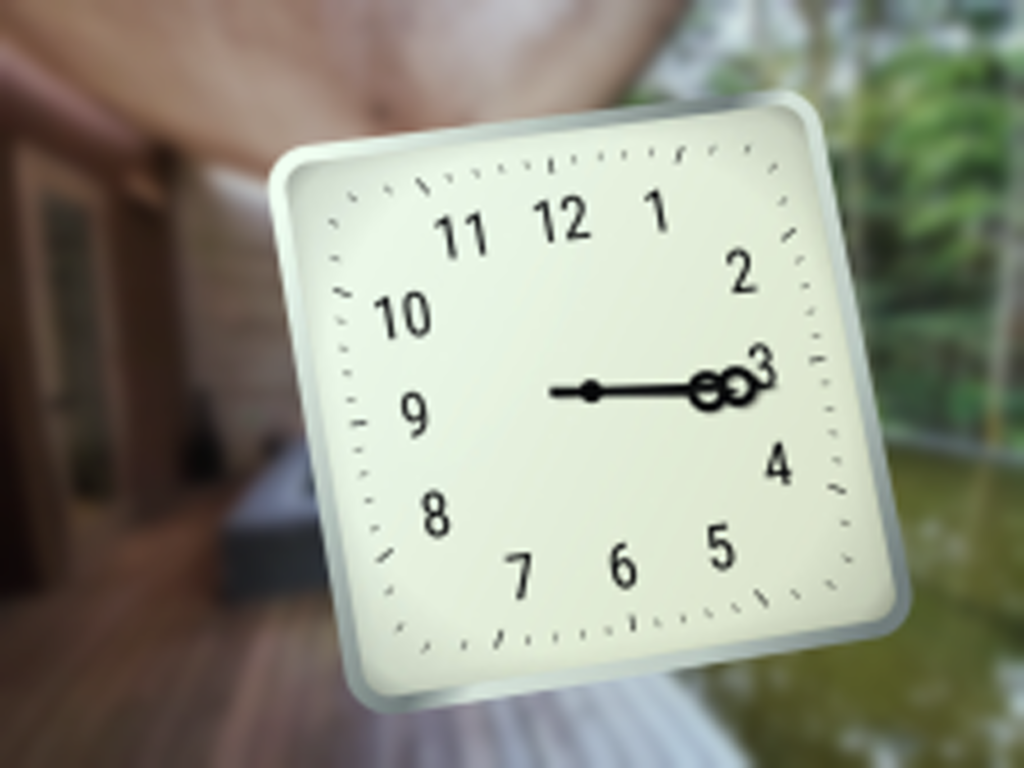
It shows 3h16
